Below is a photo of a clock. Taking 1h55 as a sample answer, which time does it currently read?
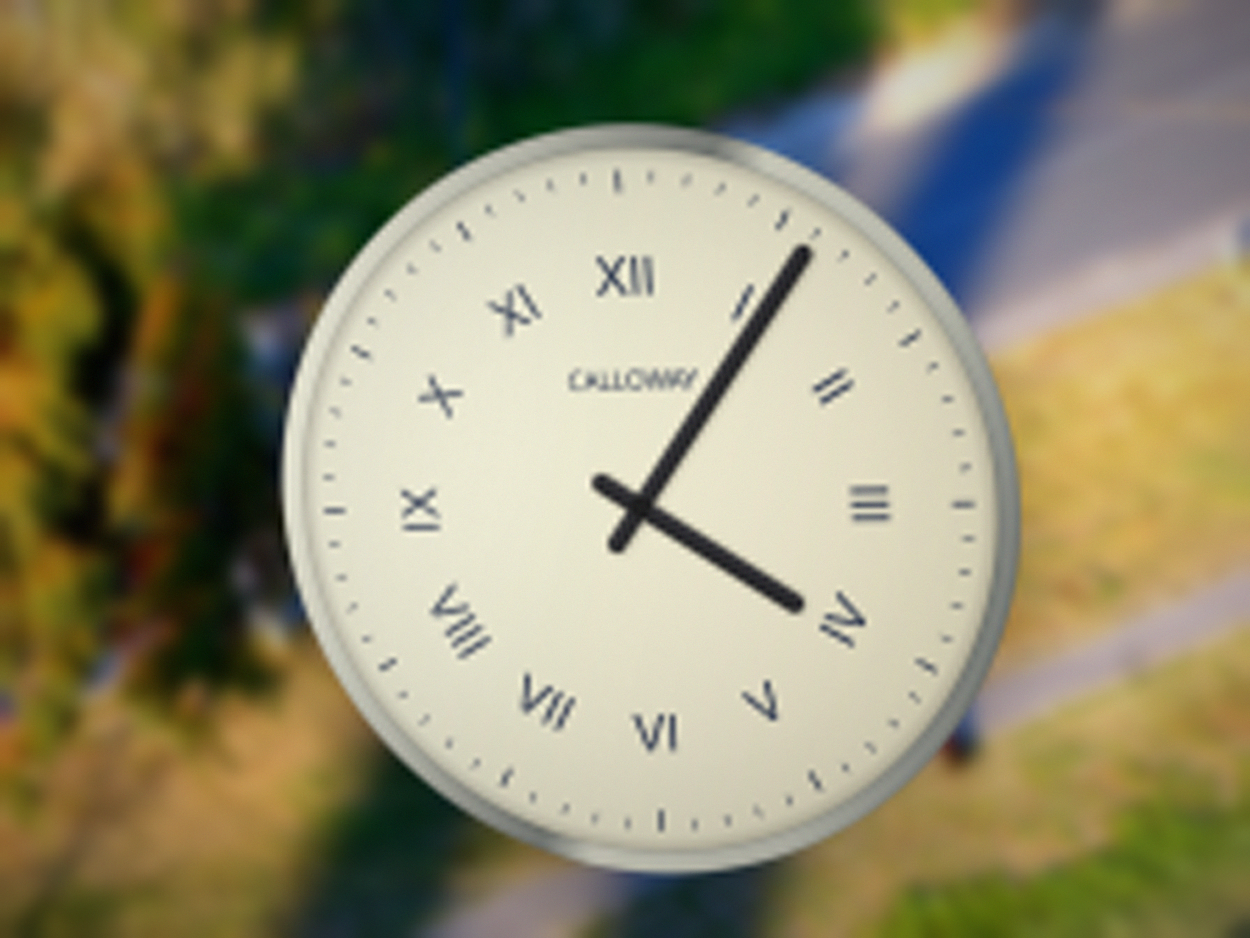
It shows 4h06
